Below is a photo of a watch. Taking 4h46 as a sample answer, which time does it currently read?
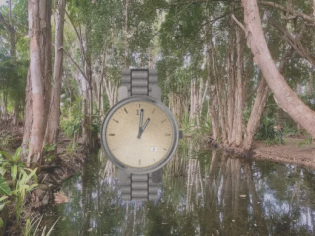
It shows 1h01
